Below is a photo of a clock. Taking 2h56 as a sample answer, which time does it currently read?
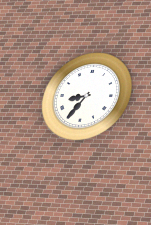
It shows 8h35
